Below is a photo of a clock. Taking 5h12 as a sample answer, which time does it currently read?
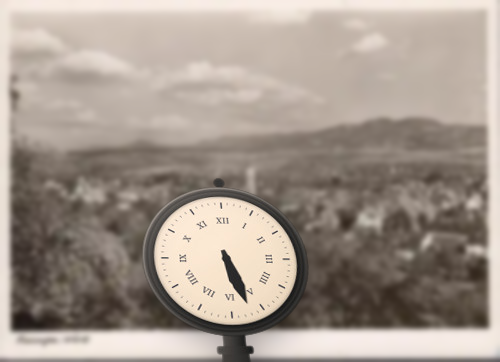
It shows 5h27
